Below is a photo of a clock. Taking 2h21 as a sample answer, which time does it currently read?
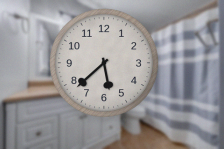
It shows 5h38
